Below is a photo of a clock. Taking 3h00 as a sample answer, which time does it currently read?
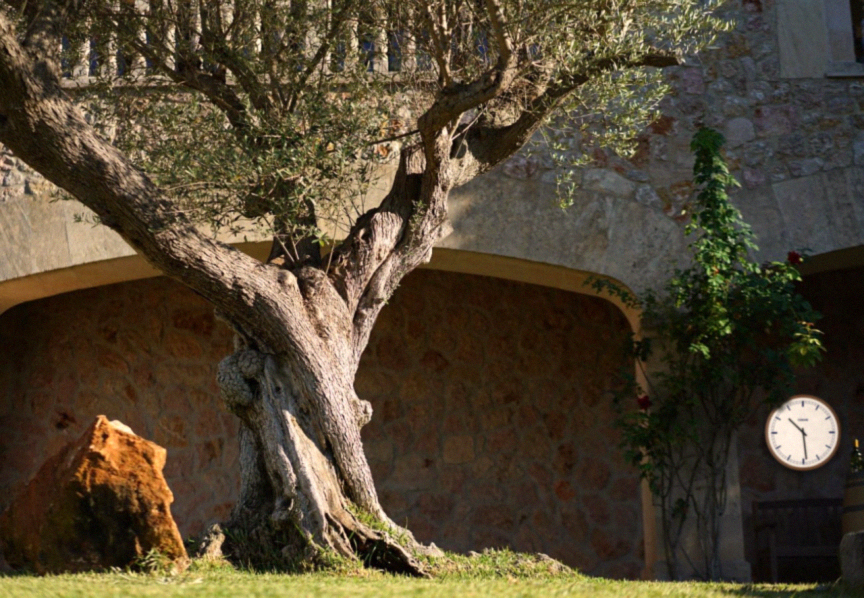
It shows 10h29
